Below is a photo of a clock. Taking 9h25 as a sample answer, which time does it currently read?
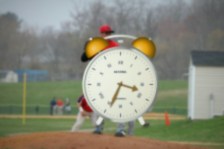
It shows 3h34
